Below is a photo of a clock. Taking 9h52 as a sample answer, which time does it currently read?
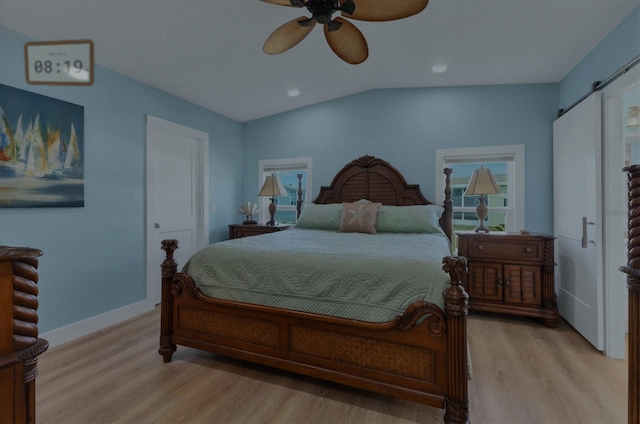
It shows 8h19
